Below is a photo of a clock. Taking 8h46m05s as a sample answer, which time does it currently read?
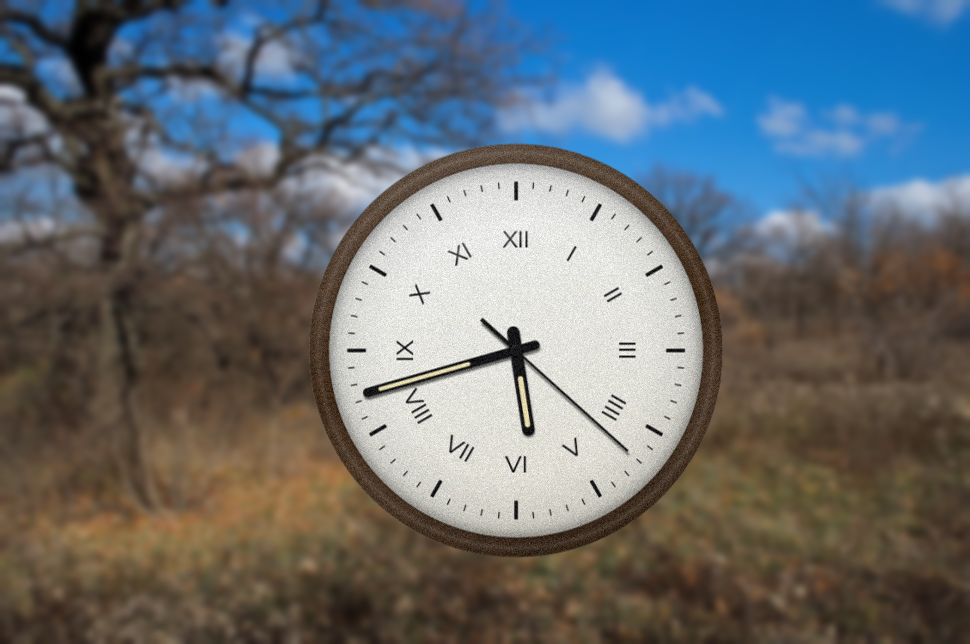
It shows 5h42m22s
